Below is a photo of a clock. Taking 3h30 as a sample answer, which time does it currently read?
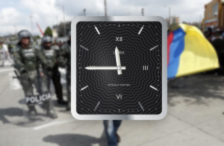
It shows 11h45
